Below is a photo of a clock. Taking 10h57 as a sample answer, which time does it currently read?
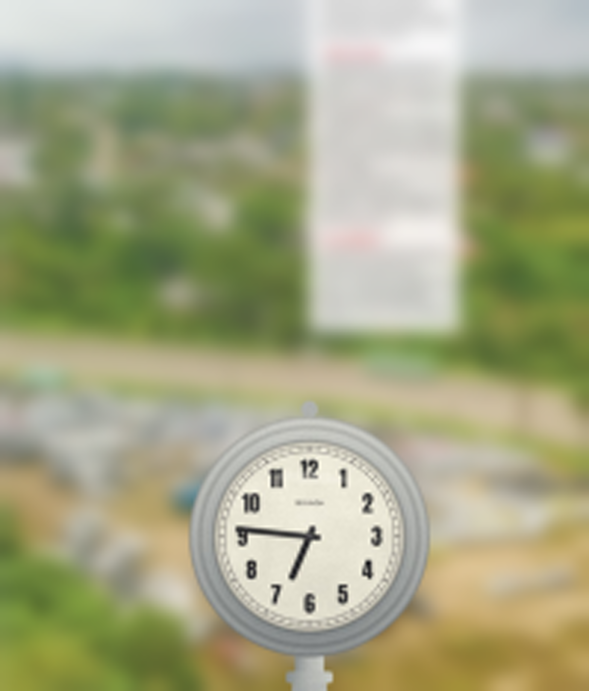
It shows 6h46
